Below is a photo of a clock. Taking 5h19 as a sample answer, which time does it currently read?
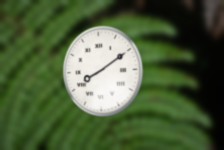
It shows 8h10
